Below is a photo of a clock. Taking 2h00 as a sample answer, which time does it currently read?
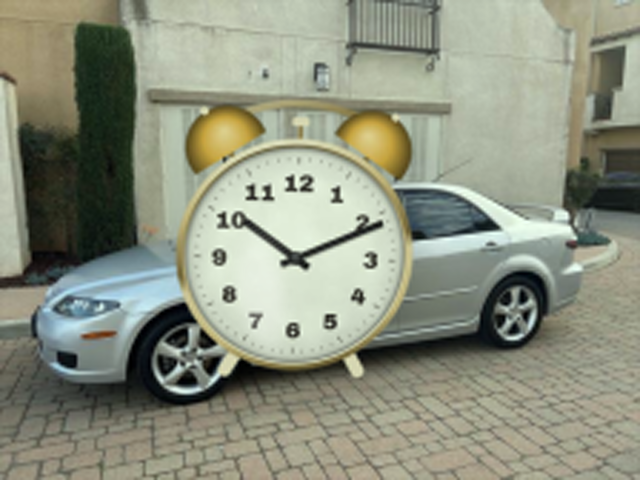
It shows 10h11
